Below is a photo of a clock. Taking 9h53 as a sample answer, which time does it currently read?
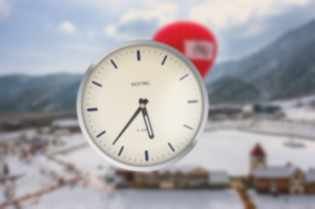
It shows 5h37
